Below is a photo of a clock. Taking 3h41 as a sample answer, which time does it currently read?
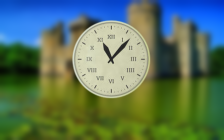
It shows 11h07
